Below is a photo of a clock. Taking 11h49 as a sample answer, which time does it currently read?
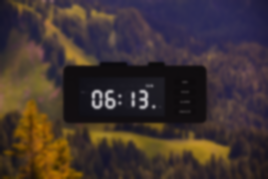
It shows 6h13
